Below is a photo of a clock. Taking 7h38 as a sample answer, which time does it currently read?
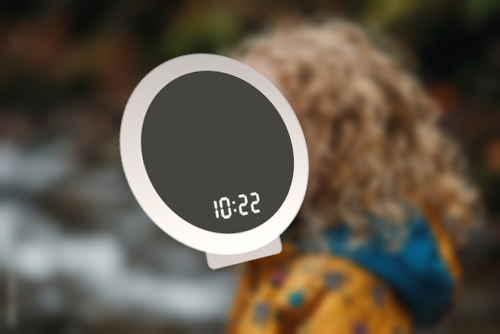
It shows 10h22
